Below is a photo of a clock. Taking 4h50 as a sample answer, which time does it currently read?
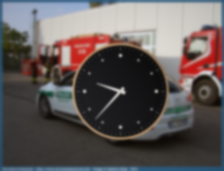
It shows 9h37
